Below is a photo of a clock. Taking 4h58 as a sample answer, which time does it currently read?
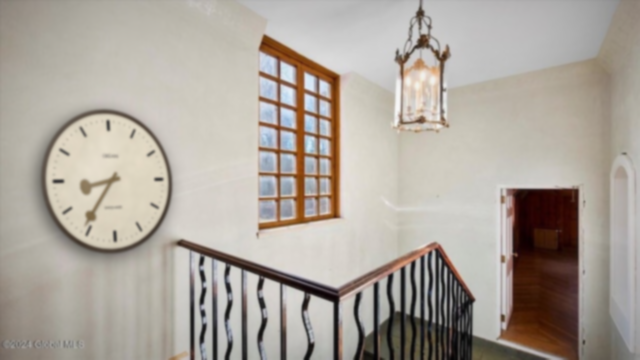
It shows 8h36
